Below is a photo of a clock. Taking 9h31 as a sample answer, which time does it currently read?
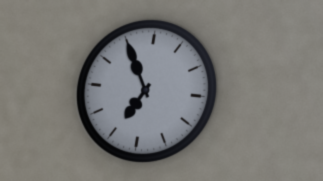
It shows 6h55
